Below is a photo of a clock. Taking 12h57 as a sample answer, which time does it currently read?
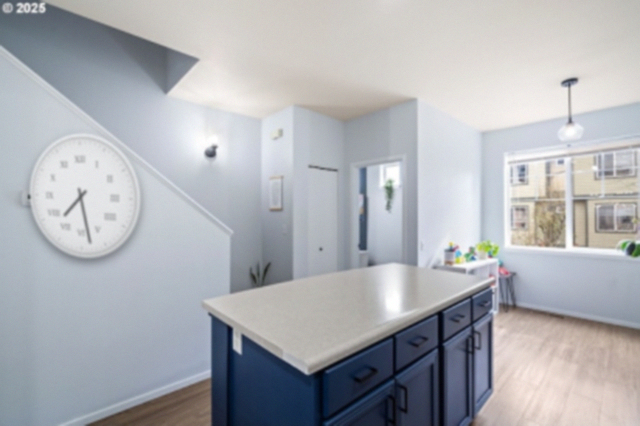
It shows 7h28
